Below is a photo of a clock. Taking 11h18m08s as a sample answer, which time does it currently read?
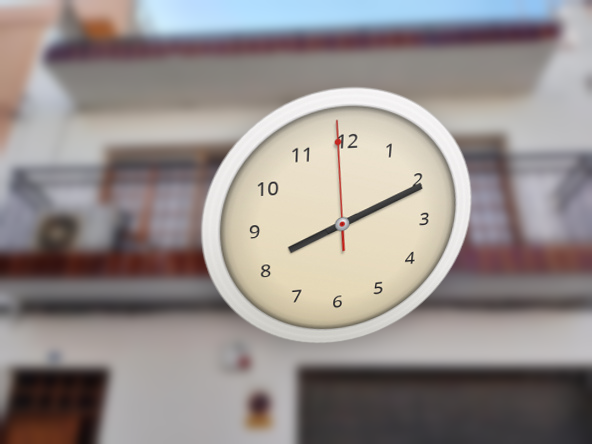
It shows 8h10m59s
